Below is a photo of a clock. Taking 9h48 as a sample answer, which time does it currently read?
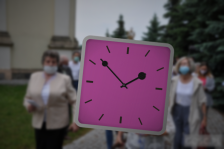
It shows 1h52
